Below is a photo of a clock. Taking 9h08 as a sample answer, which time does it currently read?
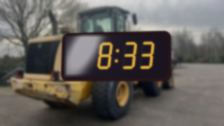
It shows 8h33
